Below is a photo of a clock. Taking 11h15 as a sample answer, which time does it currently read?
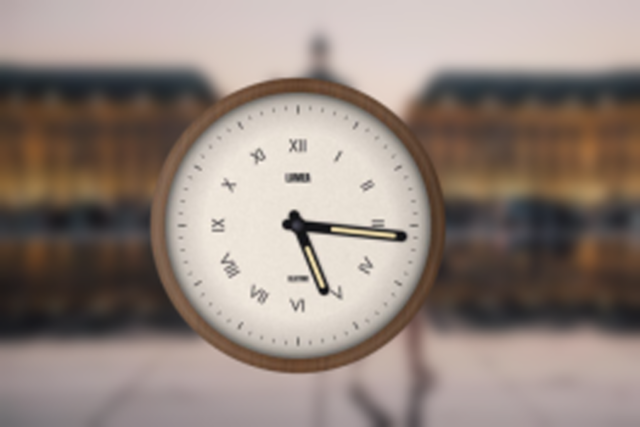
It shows 5h16
